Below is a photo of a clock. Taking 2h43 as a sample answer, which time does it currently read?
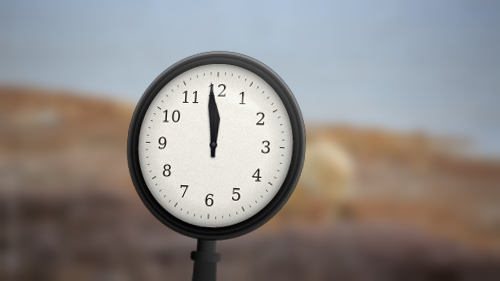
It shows 11h59
